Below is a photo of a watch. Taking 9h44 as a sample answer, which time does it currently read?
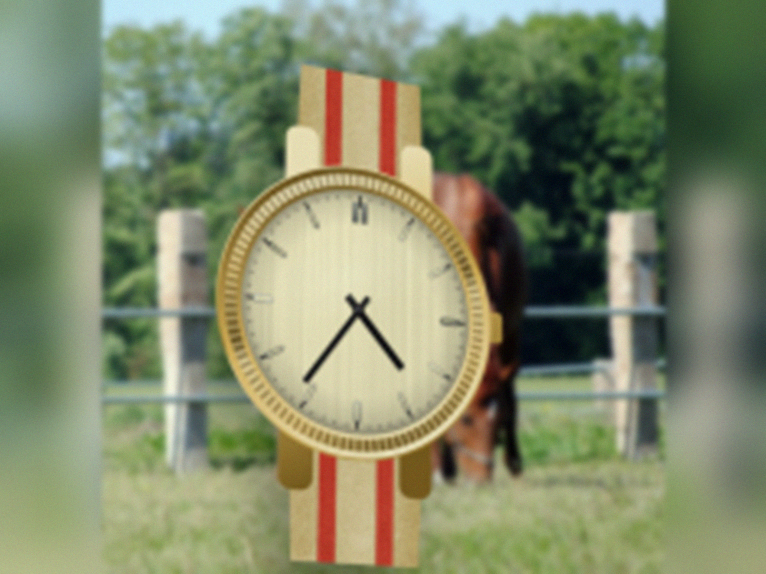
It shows 4h36
